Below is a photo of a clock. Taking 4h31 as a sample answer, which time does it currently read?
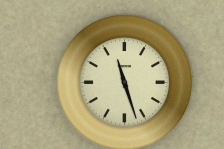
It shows 11h27
